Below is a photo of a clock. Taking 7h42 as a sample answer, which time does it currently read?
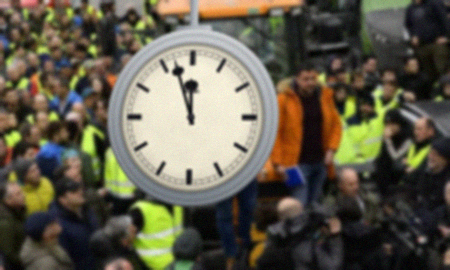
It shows 11h57
